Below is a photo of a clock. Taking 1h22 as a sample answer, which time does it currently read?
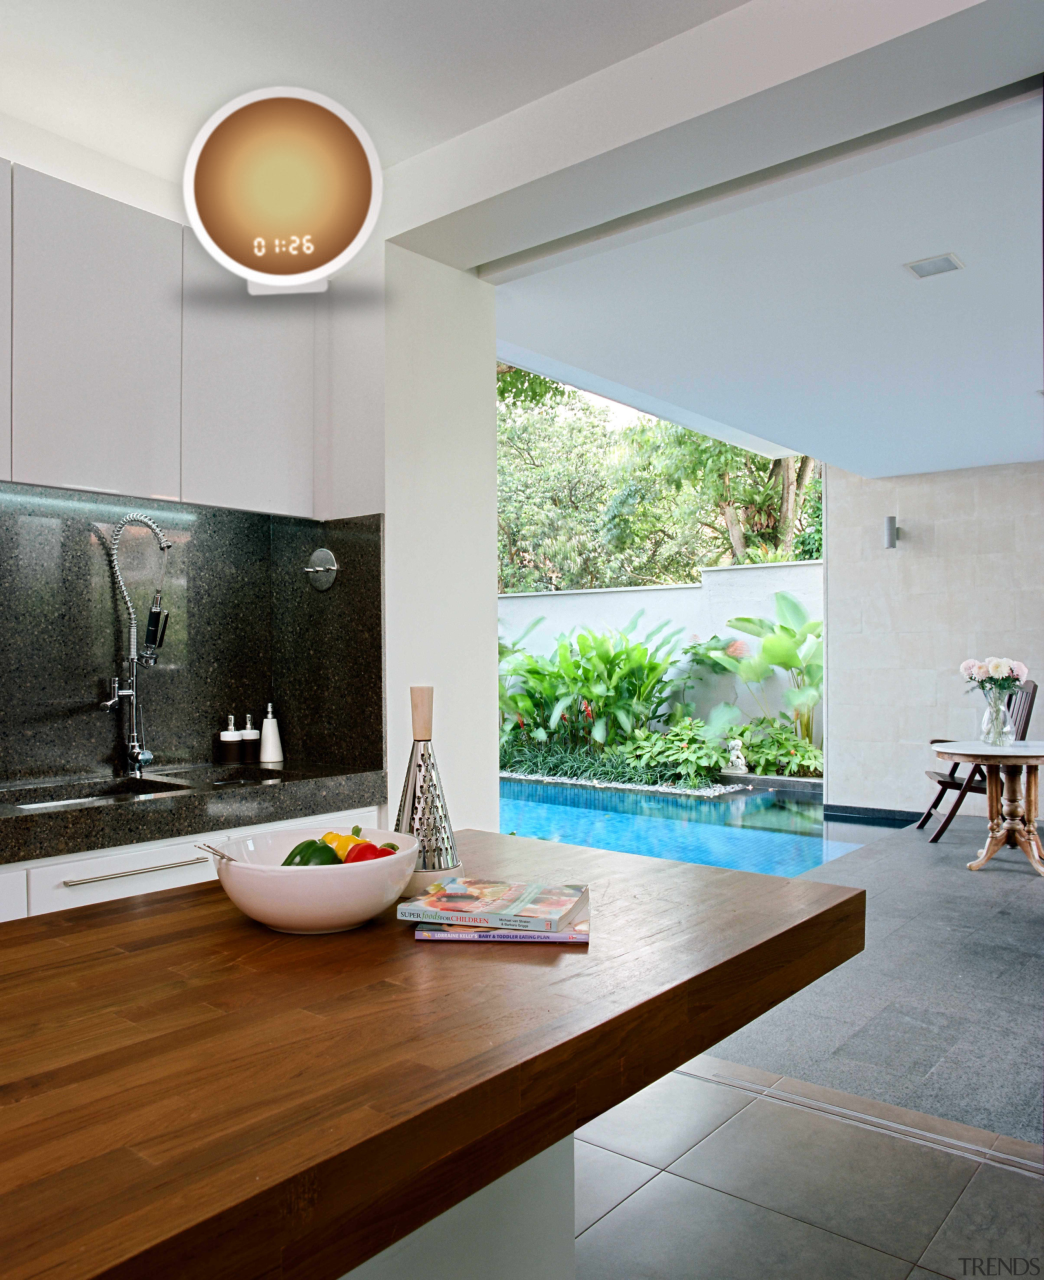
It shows 1h26
